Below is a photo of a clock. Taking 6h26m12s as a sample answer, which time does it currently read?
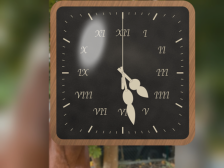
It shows 4h28m00s
